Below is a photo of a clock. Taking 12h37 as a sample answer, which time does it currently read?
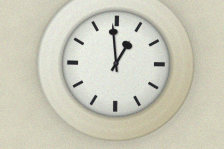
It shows 12h59
